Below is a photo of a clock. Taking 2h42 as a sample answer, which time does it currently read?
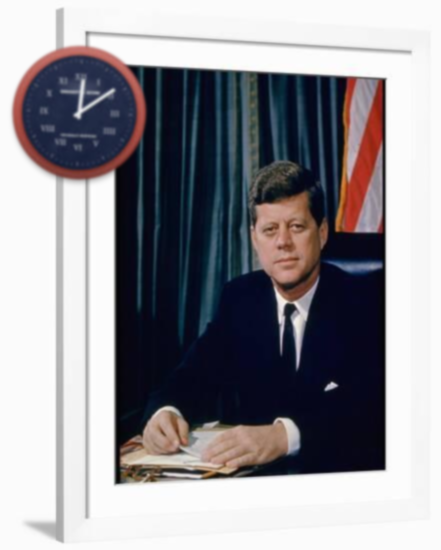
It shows 12h09
